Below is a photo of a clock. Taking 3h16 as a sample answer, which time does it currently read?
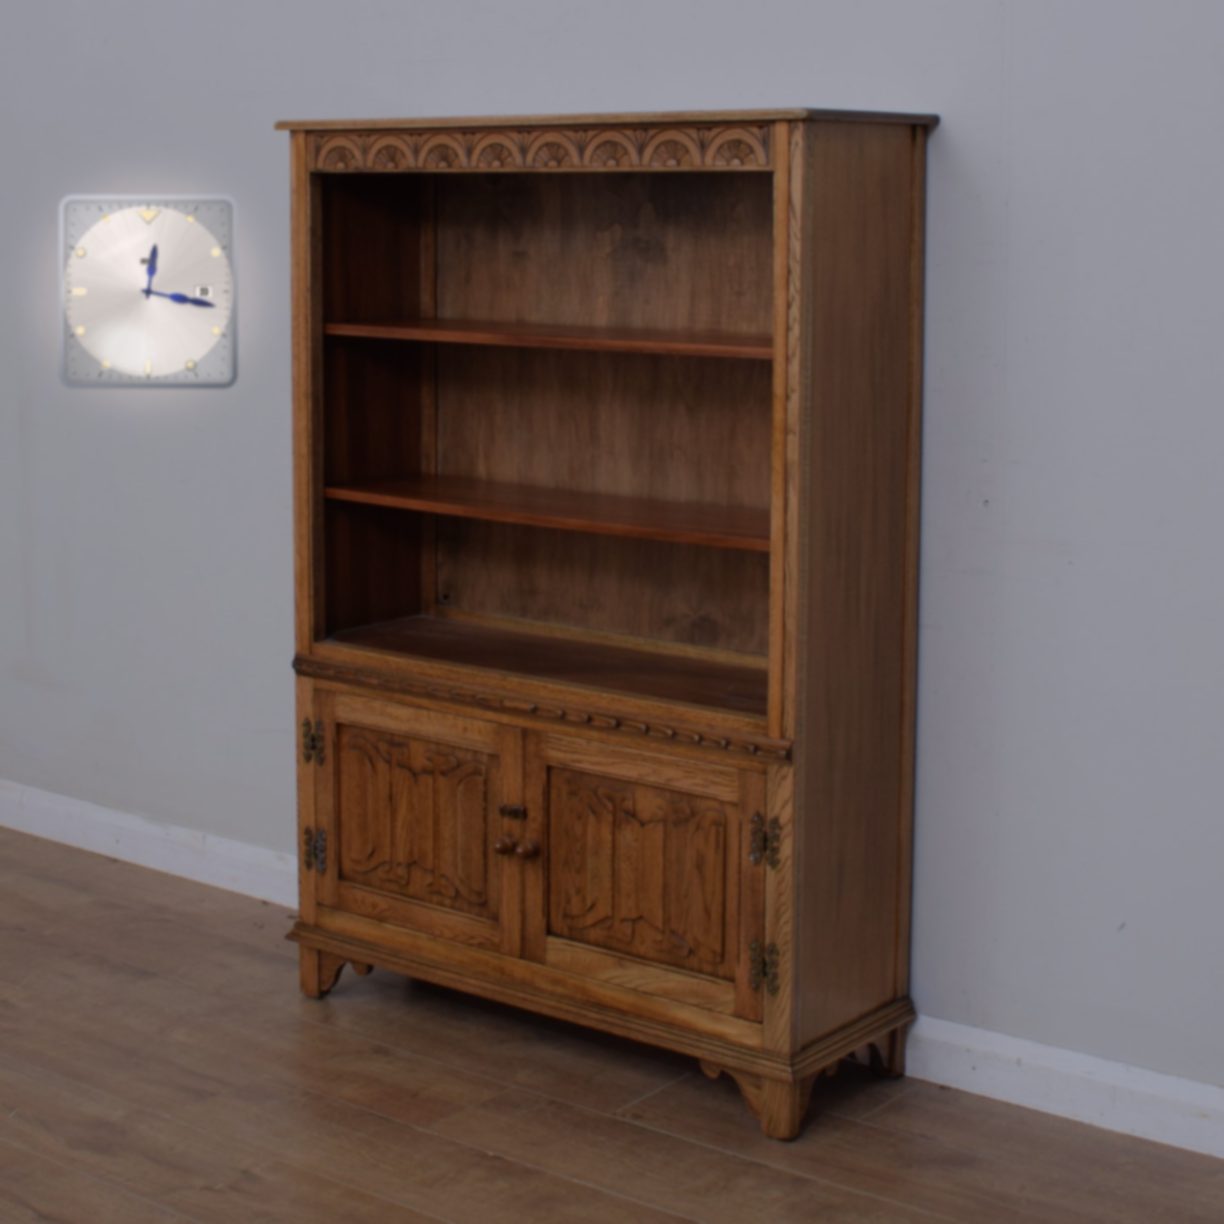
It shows 12h17
